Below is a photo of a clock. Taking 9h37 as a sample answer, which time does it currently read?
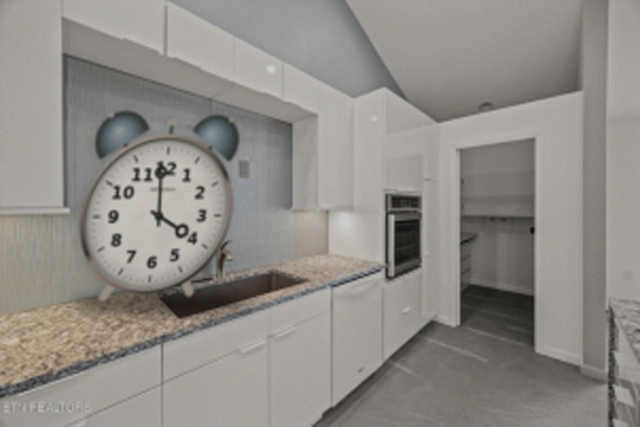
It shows 3h59
